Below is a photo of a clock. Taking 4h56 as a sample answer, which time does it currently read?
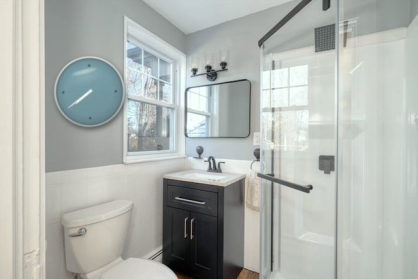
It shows 7h39
